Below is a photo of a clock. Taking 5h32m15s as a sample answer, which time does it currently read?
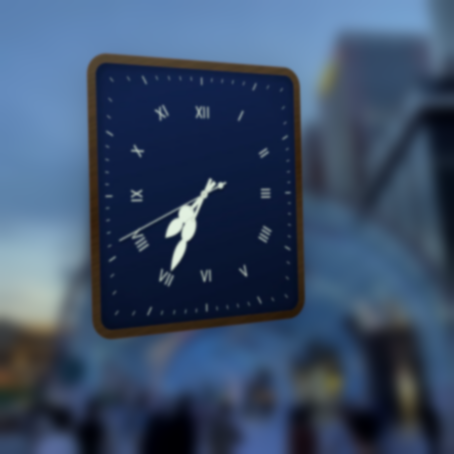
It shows 7h34m41s
